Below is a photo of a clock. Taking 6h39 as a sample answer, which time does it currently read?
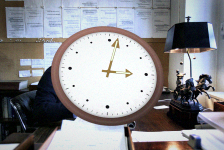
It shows 3h02
